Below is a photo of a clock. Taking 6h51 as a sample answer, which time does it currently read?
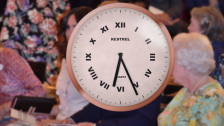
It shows 6h26
